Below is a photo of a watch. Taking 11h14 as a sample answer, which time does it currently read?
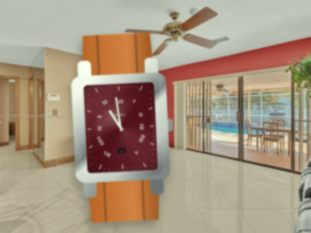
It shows 10h59
